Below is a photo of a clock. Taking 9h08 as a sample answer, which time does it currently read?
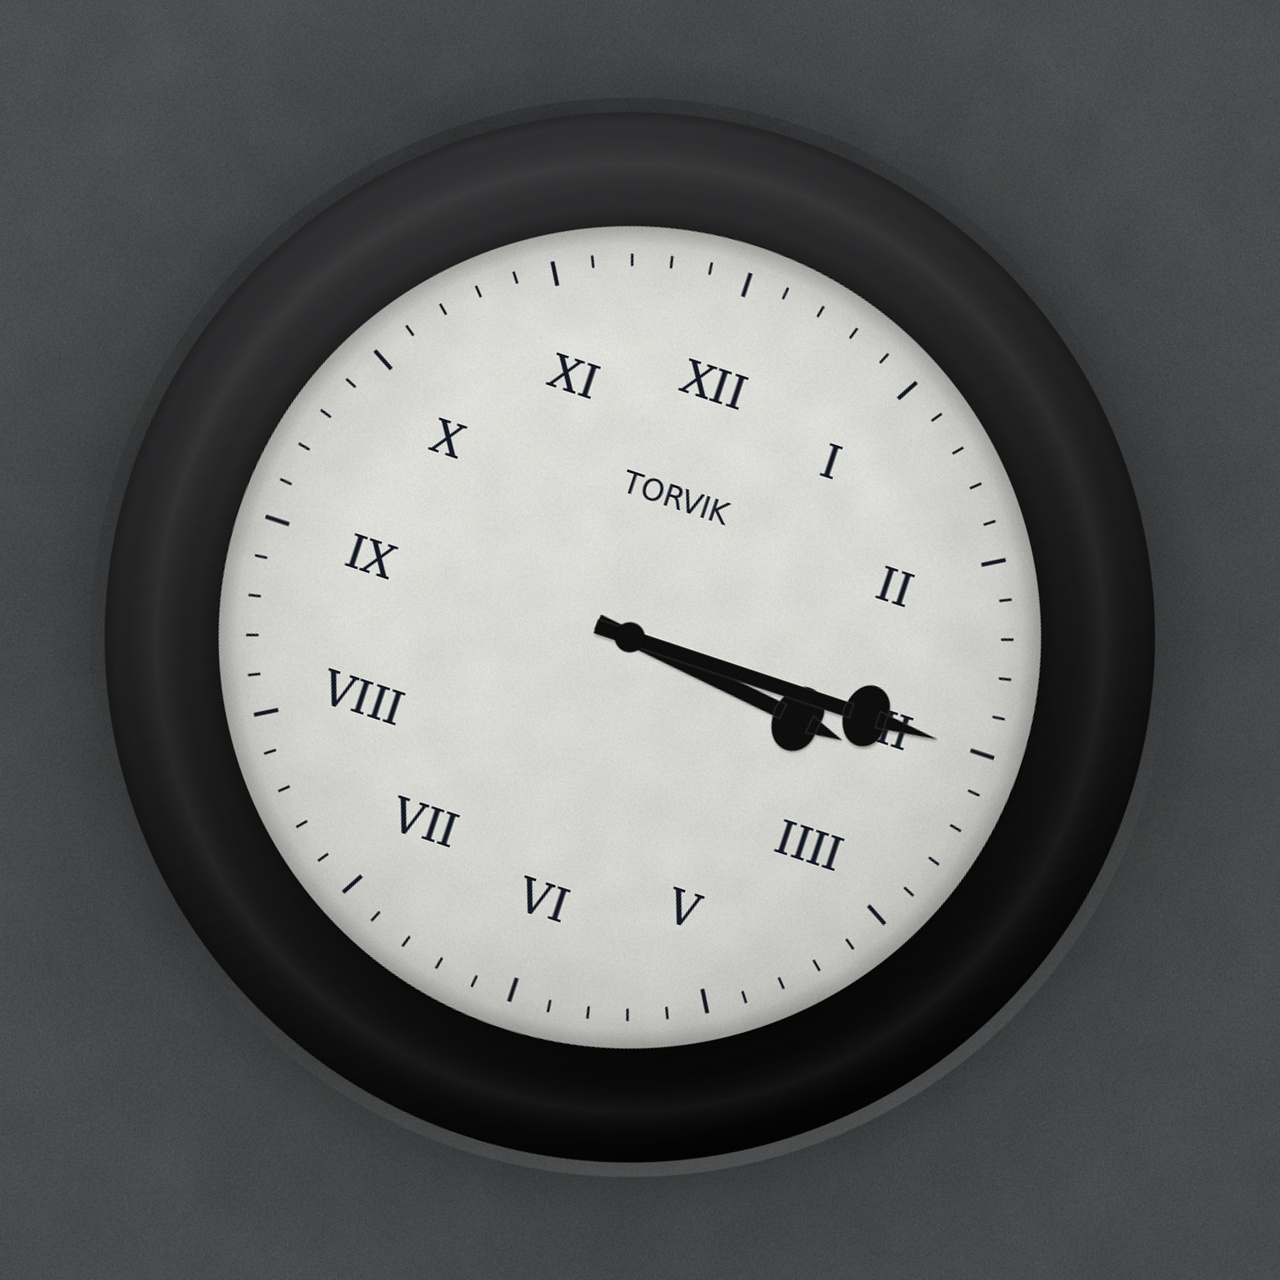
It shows 3h15
